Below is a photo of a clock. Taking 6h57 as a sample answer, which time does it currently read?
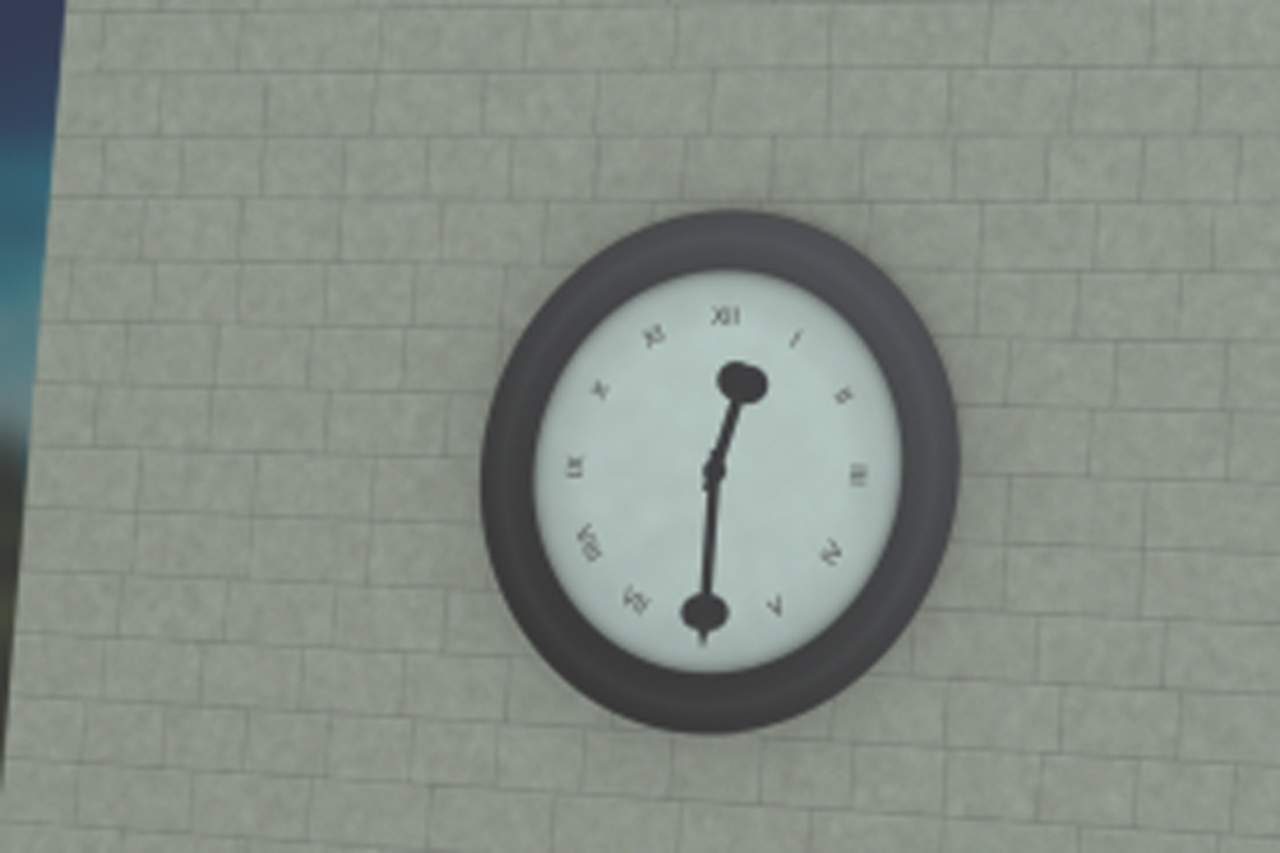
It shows 12h30
